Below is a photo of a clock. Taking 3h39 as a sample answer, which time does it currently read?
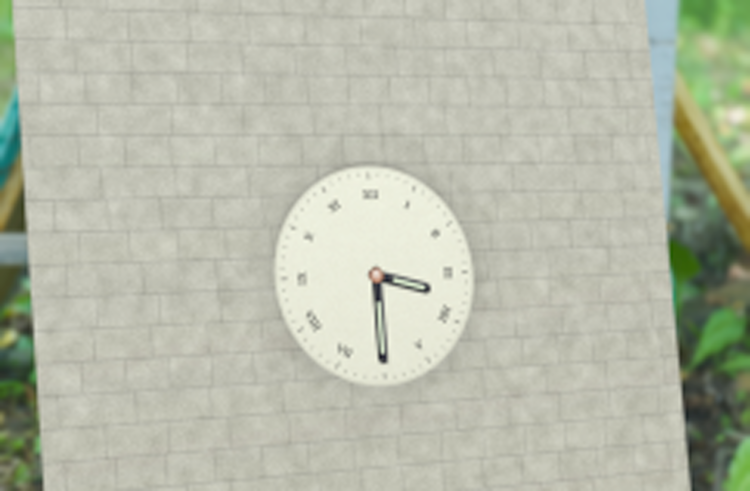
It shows 3h30
